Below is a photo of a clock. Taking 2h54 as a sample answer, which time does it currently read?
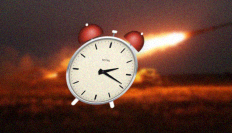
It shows 2h19
